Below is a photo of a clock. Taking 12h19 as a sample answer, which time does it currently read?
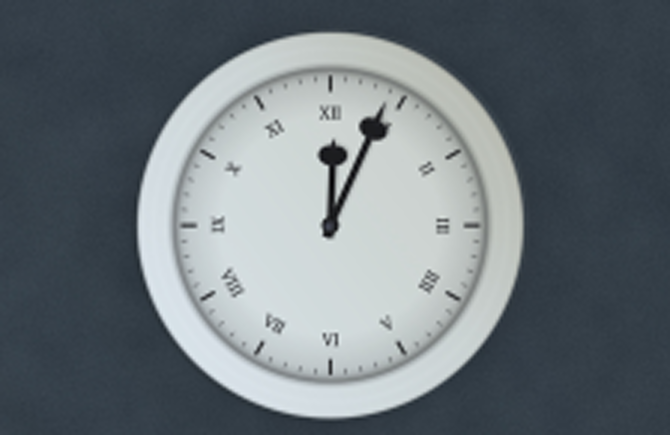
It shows 12h04
